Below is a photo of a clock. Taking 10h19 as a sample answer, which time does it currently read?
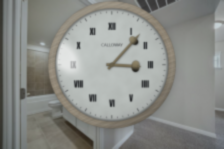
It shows 3h07
